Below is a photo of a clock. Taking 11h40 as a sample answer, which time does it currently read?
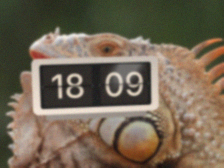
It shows 18h09
